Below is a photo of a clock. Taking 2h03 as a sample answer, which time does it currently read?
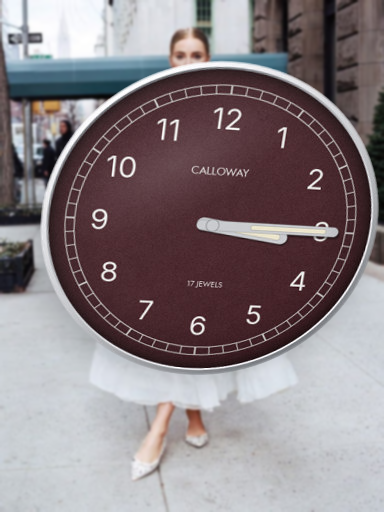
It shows 3h15
